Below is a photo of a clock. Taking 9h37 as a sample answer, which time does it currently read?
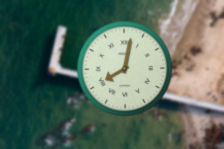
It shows 8h02
